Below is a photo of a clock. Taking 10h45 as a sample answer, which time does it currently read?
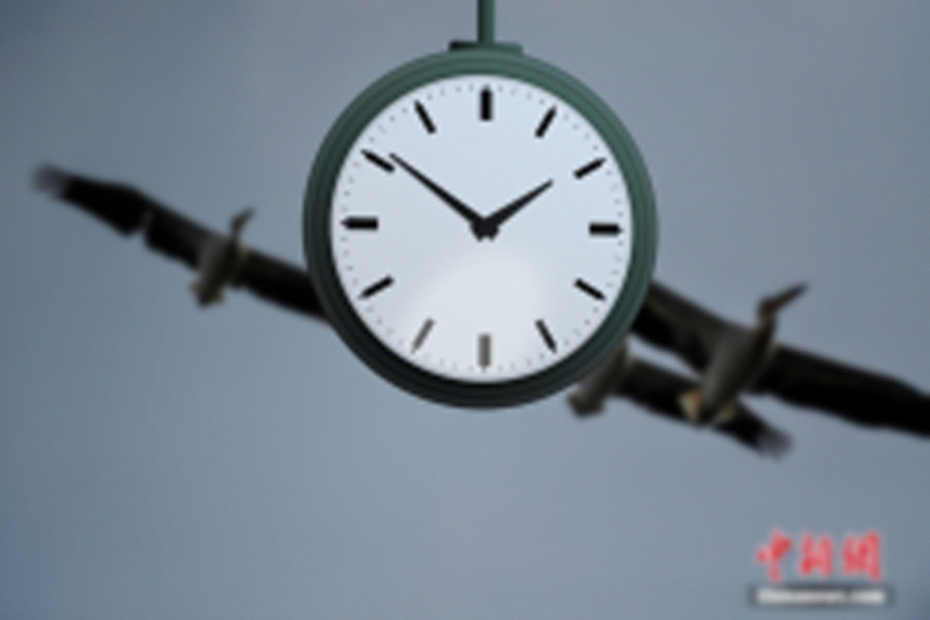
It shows 1h51
